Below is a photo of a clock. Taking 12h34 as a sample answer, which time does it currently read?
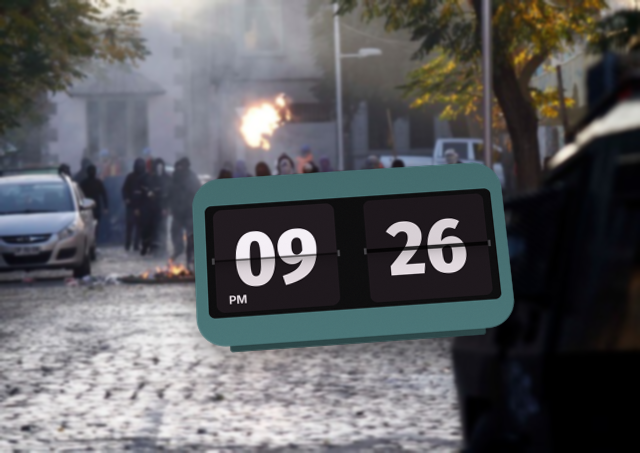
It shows 9h26
